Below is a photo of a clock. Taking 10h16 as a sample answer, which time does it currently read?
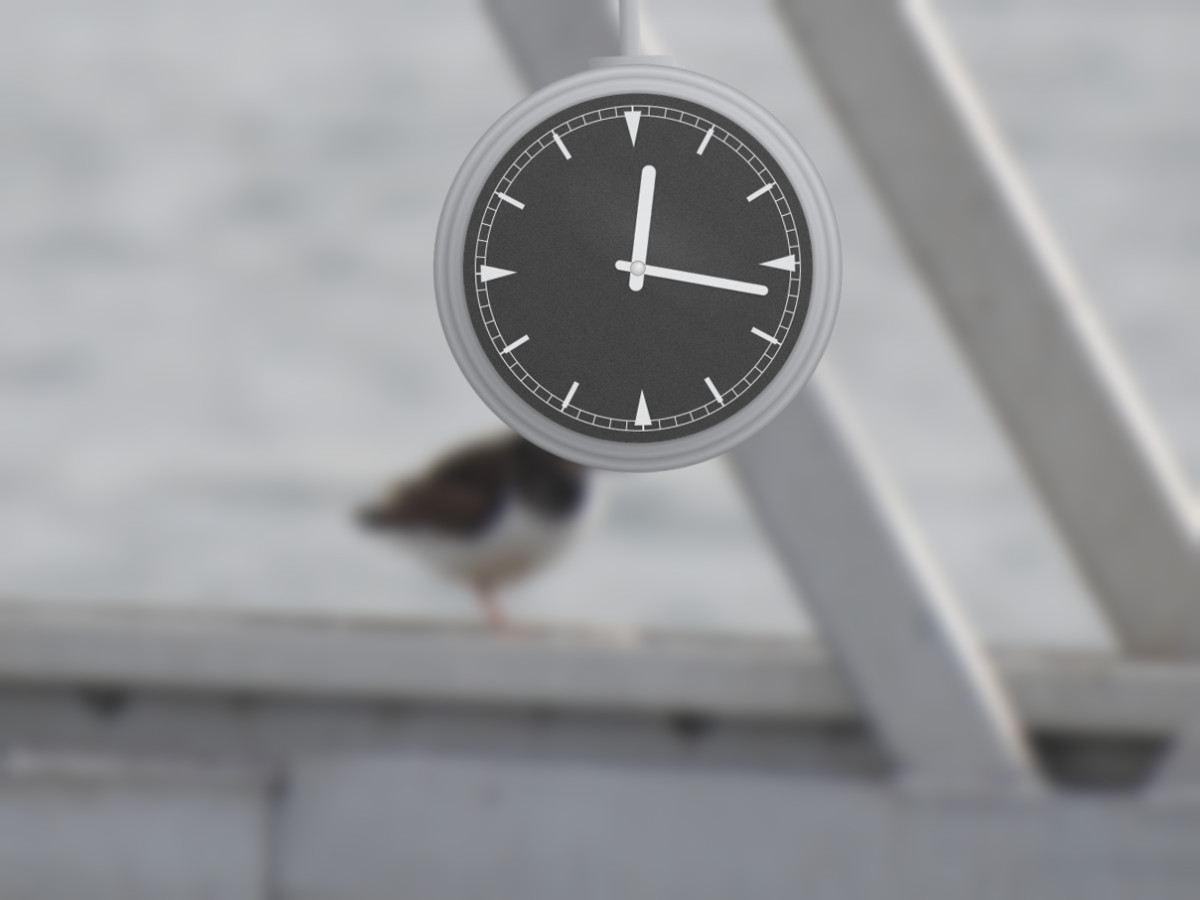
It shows 12h17
